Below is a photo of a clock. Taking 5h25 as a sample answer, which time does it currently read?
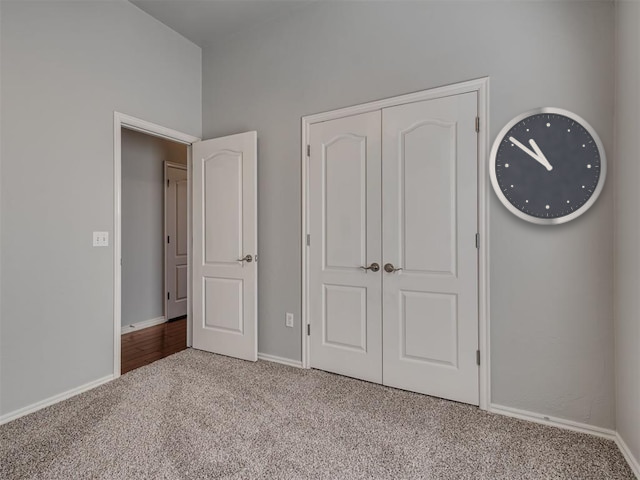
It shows 10h51
